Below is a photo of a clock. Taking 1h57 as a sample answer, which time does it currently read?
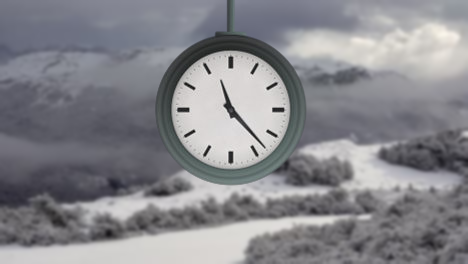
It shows 11h23
